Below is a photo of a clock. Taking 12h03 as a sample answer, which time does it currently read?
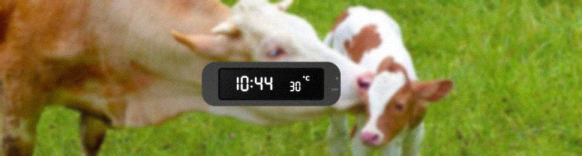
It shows 10h44
